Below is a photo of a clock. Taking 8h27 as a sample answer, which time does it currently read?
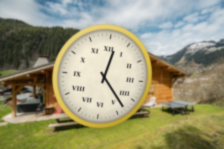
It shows 12h23
